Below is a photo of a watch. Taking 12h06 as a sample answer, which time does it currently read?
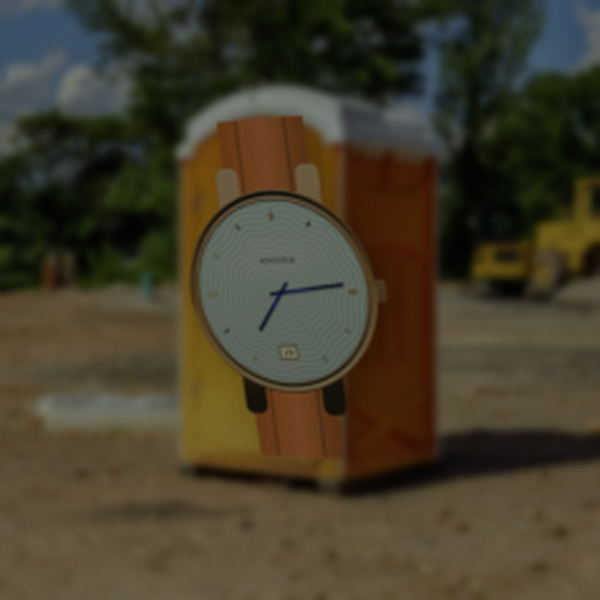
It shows 7h14
